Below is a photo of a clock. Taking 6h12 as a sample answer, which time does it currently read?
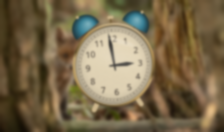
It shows 2h59
